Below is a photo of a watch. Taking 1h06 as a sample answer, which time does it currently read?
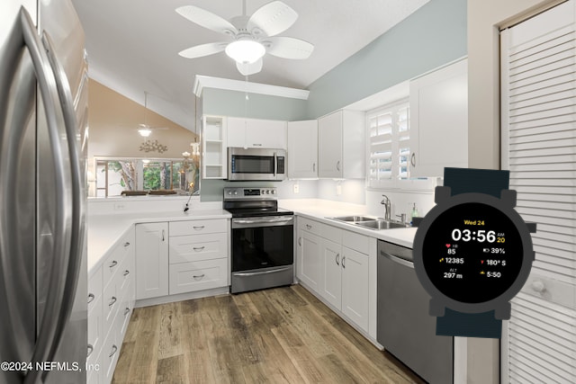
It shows 3h56
